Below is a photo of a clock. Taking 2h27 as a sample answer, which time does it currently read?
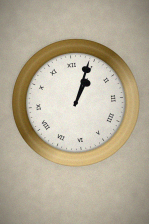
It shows 1h04
